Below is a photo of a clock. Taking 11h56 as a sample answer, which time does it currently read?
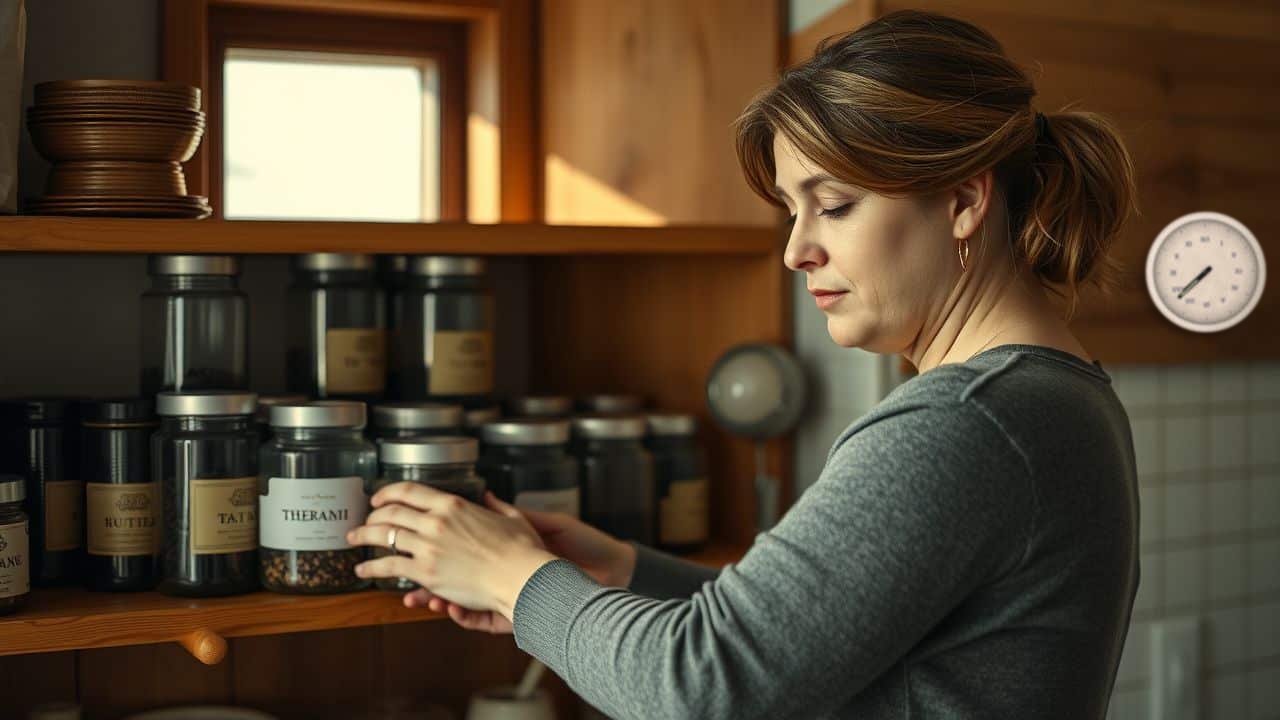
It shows 7h38
